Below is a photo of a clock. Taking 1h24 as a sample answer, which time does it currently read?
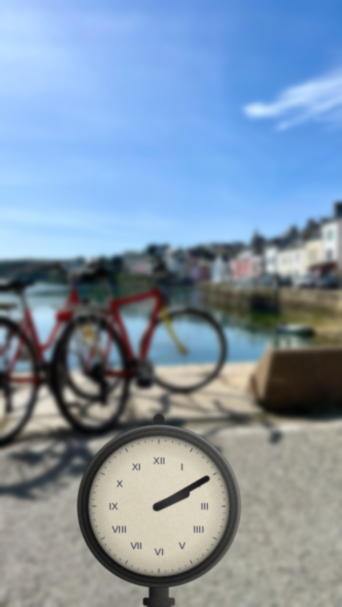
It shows 2h10
